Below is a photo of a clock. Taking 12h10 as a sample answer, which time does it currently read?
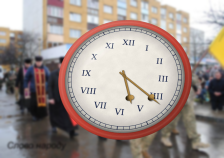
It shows 5h21
